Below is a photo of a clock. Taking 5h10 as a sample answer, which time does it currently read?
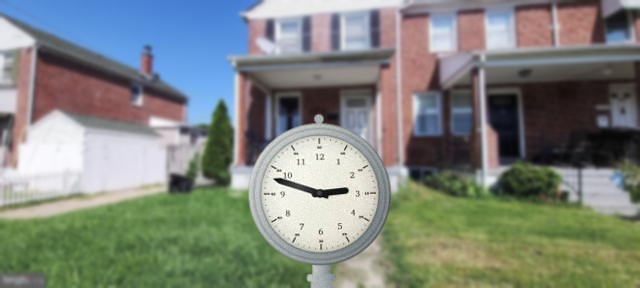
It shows 2h48
